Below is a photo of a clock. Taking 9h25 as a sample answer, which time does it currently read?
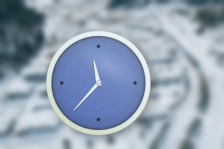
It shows 11h37
